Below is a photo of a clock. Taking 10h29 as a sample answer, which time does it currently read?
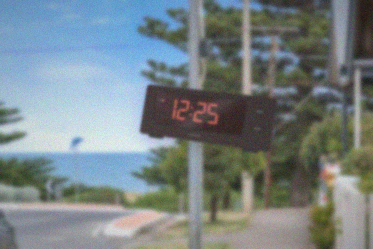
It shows 12h25
